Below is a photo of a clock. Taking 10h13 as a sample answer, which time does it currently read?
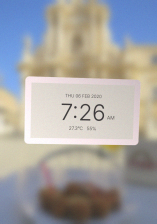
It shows 7h26
